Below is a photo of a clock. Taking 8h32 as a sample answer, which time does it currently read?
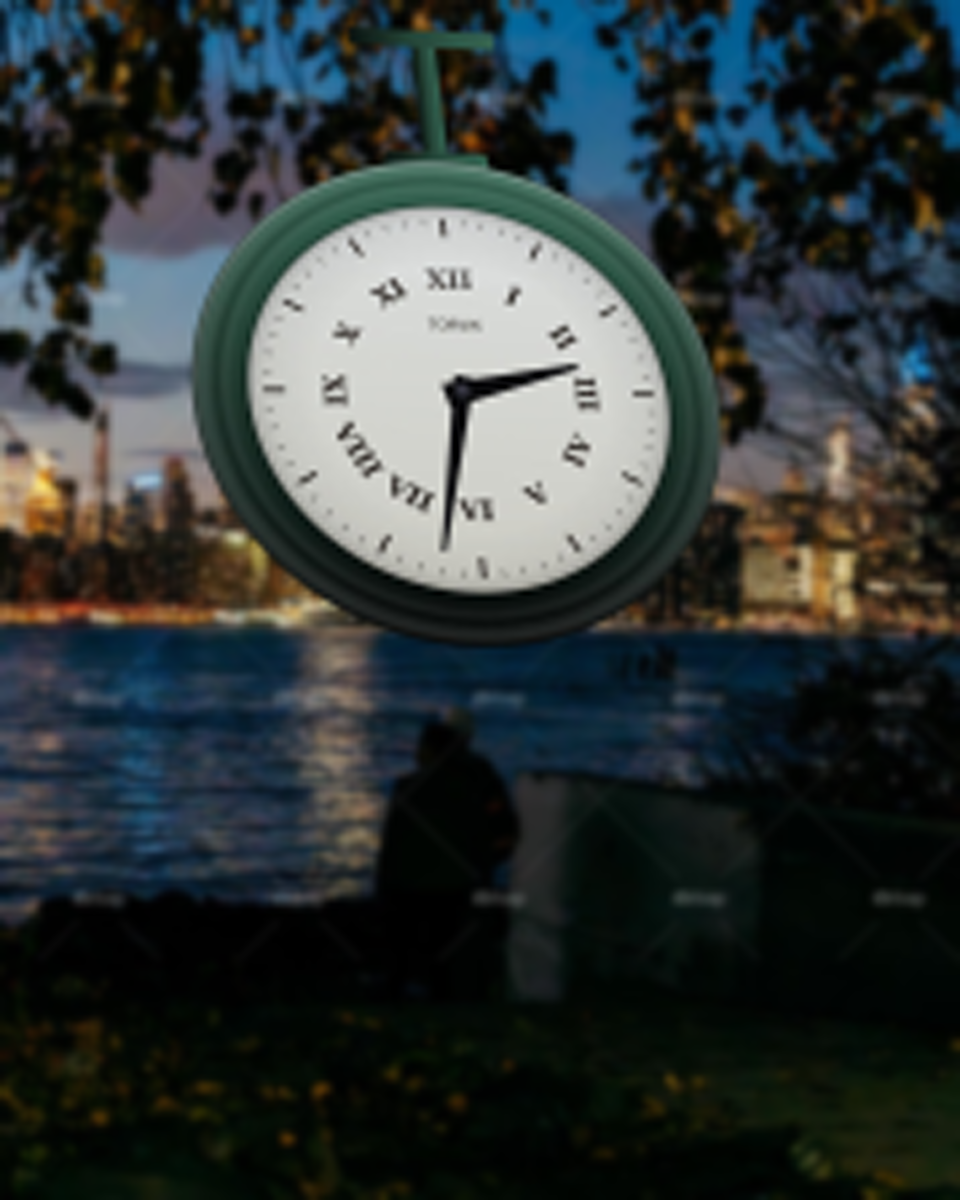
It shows 2h32
